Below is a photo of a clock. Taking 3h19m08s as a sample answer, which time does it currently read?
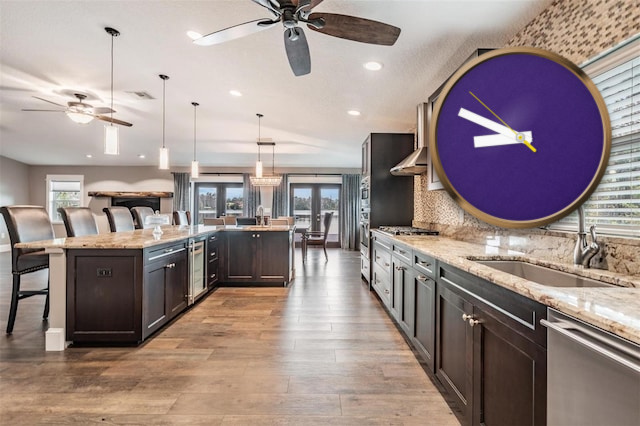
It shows 8h48m52s
